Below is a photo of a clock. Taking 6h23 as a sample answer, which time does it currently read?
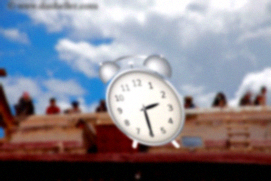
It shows 2h30
